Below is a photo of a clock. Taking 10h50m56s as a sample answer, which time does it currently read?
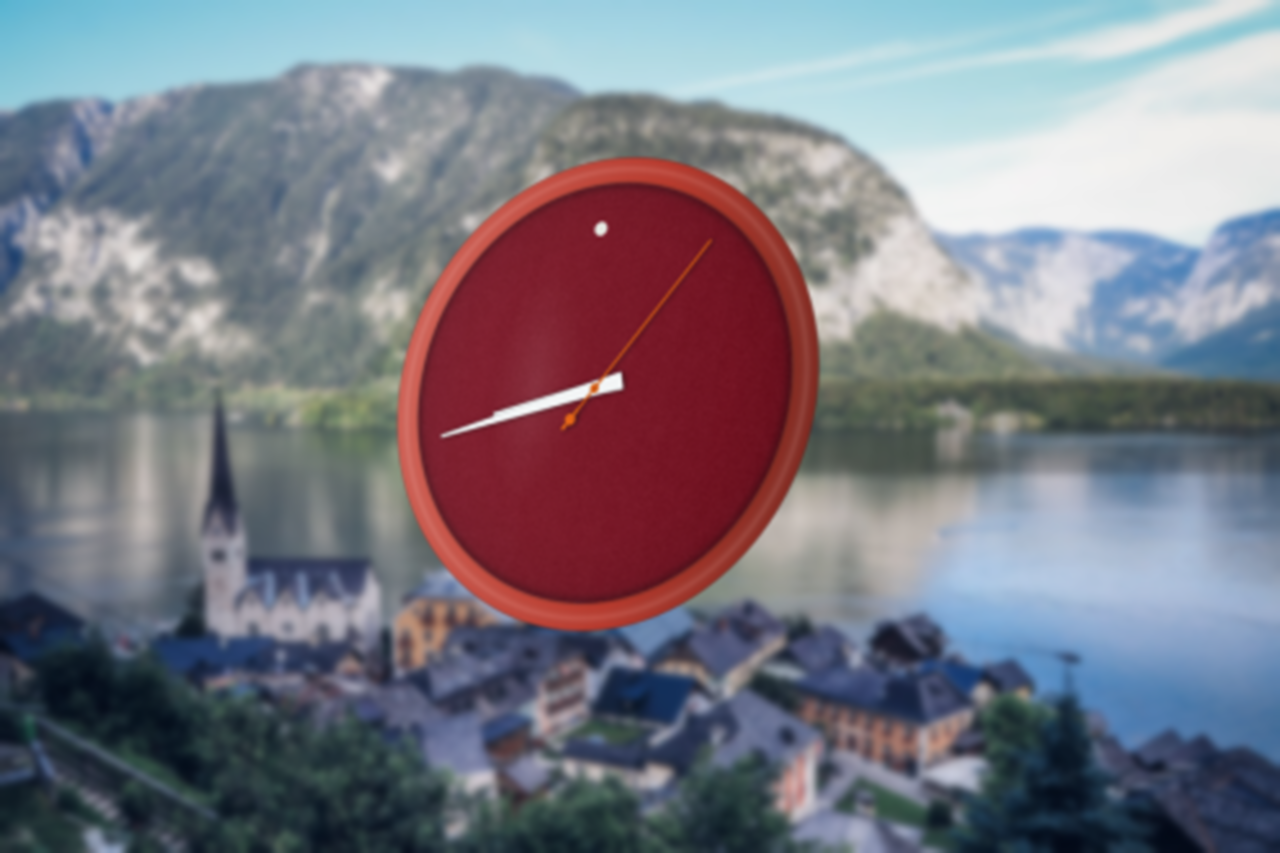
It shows 8h43m07s
